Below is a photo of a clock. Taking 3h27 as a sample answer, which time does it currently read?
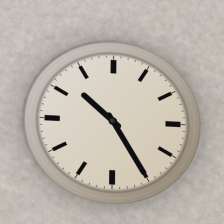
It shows 10h25
